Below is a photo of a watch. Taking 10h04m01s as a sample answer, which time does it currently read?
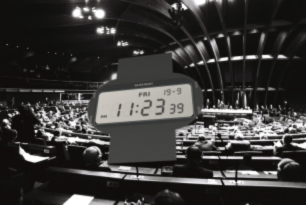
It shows 11h23m39s
